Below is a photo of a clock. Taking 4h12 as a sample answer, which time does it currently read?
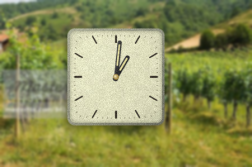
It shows 1h01
